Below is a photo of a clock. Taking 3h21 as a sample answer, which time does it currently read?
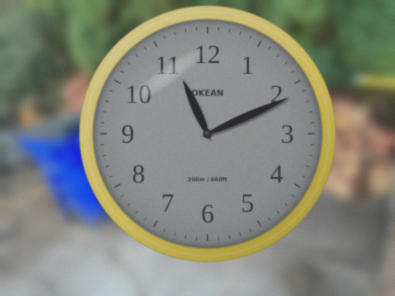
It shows 11h11
